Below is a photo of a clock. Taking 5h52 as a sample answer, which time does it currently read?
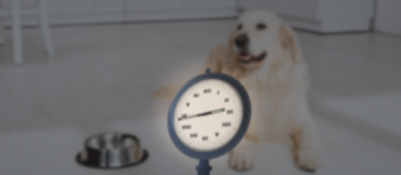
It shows 2h44
